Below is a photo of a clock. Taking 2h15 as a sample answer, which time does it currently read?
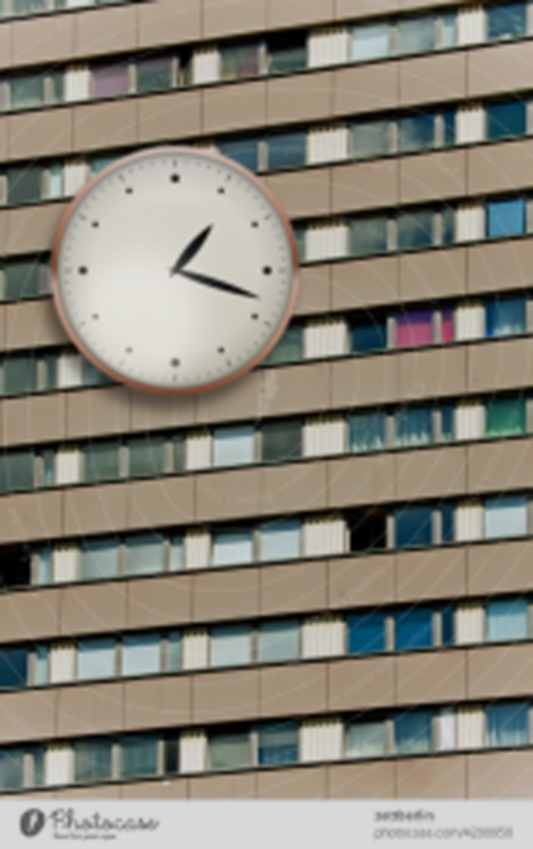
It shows 1h18
